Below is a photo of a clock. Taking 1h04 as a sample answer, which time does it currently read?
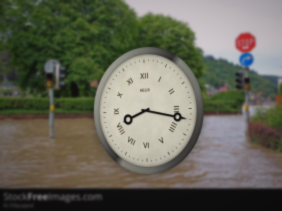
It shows 8h17
